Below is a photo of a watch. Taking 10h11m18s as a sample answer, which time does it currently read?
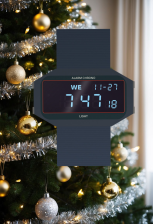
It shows 7h47m18s
